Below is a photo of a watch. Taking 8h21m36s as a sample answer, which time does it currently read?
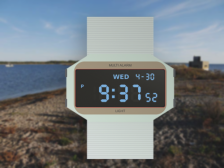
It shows 9h37m52s
